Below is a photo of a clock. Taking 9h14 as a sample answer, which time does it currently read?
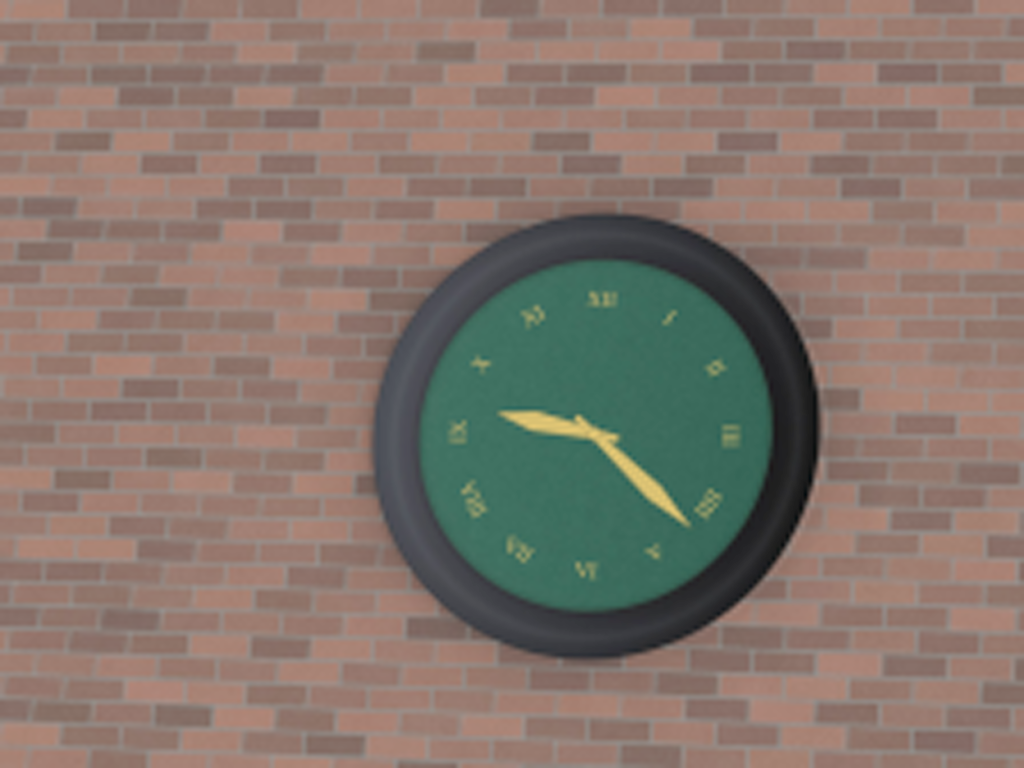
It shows 9h22
